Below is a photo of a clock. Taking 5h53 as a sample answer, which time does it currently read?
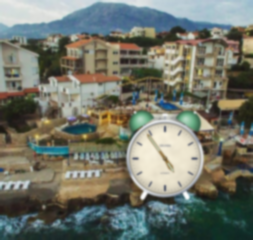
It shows 4h54
